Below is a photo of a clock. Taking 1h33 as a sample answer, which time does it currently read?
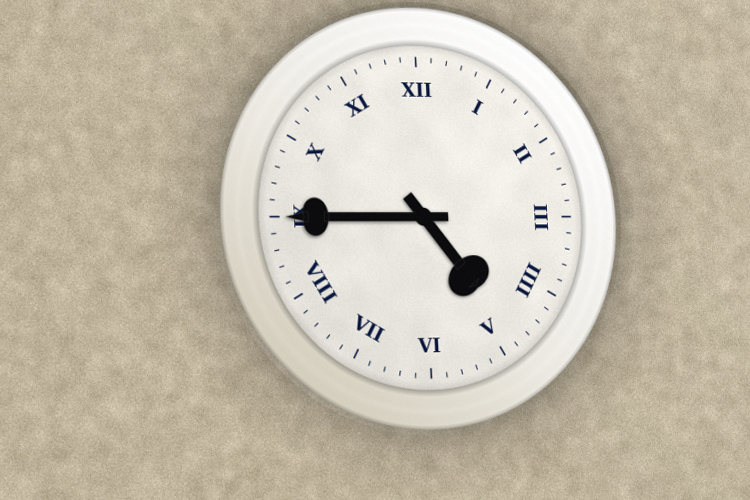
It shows 4h45
